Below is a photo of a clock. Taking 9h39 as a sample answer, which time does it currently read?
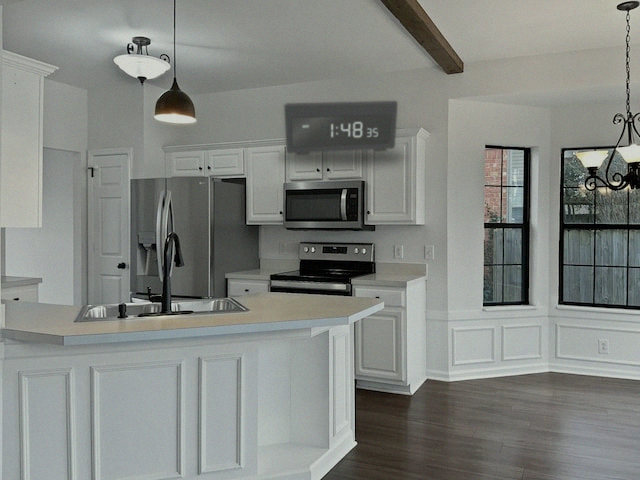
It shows 1h48
